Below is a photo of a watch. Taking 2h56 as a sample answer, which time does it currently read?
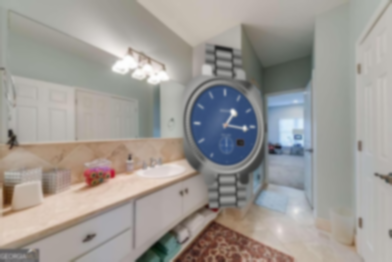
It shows 1h16
